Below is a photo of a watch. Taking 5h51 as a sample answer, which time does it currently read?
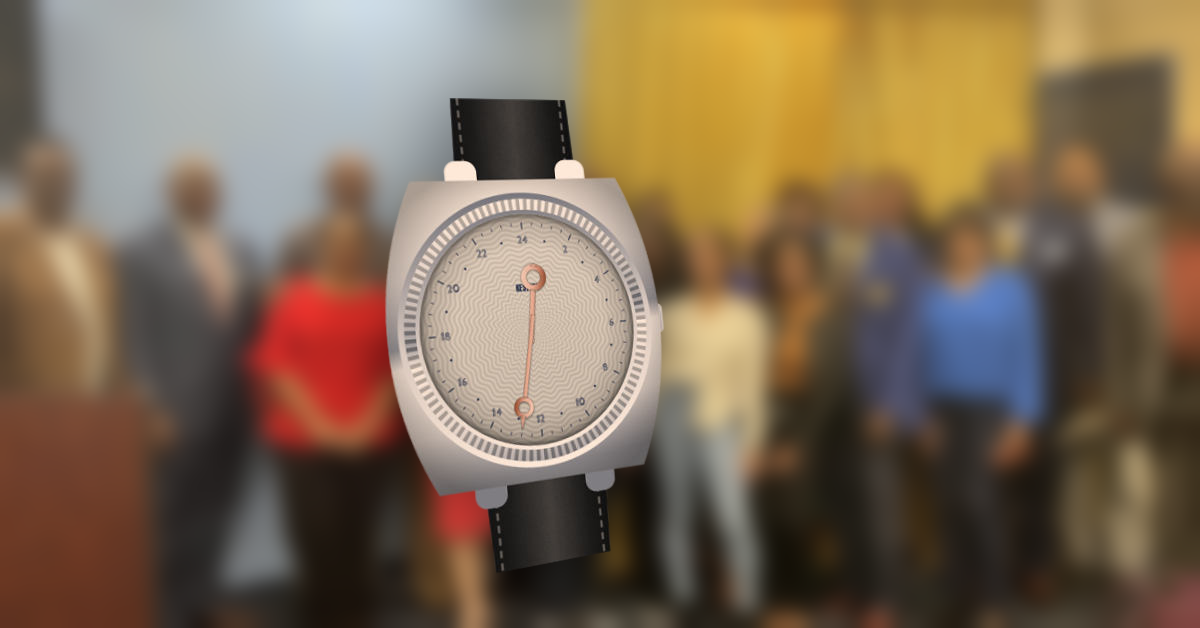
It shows 0h32
